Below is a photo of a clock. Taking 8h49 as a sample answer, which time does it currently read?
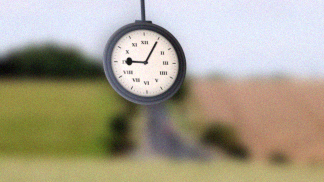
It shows 9h05
